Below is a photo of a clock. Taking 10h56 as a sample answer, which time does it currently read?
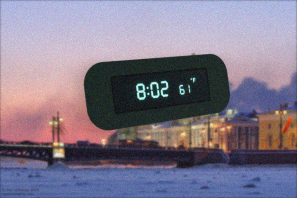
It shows 8h02
